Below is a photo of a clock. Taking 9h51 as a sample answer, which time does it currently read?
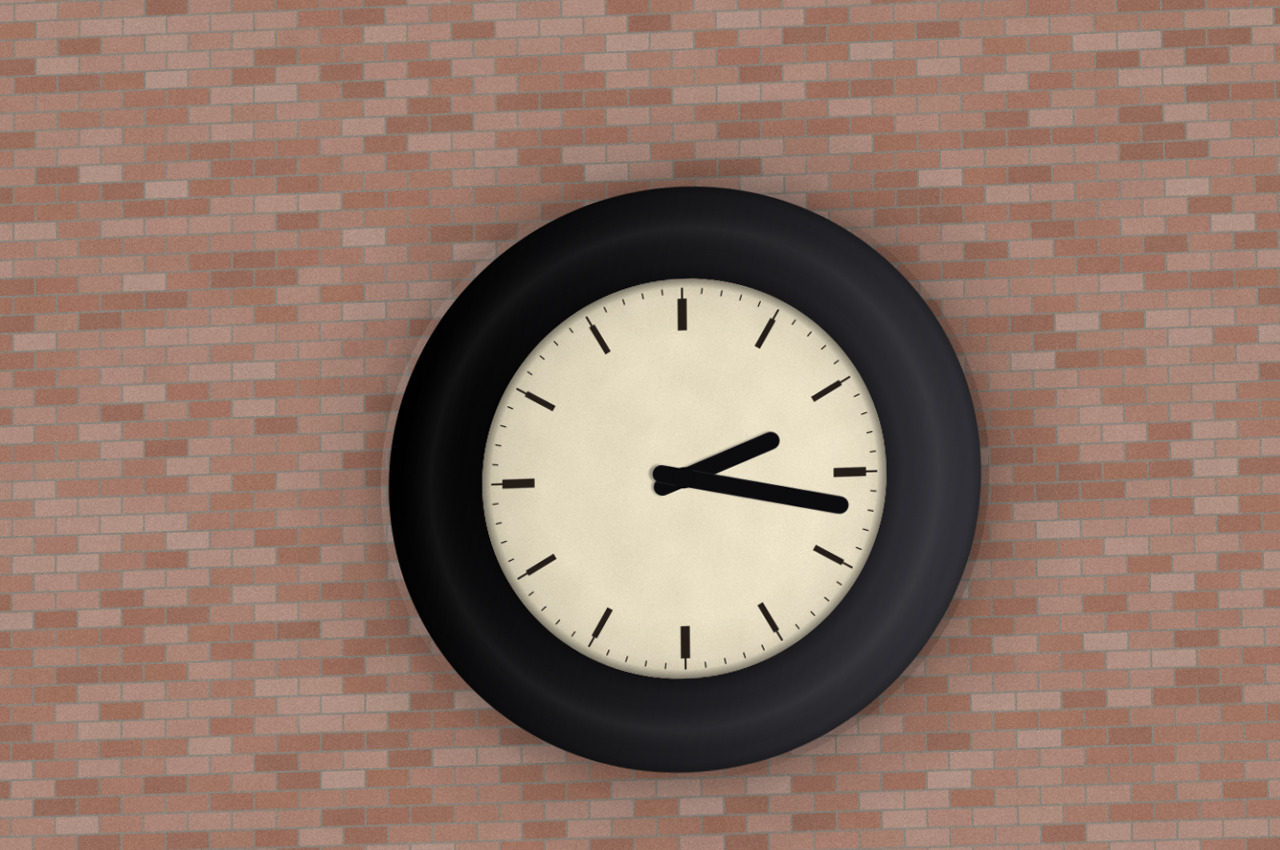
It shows 2h17
